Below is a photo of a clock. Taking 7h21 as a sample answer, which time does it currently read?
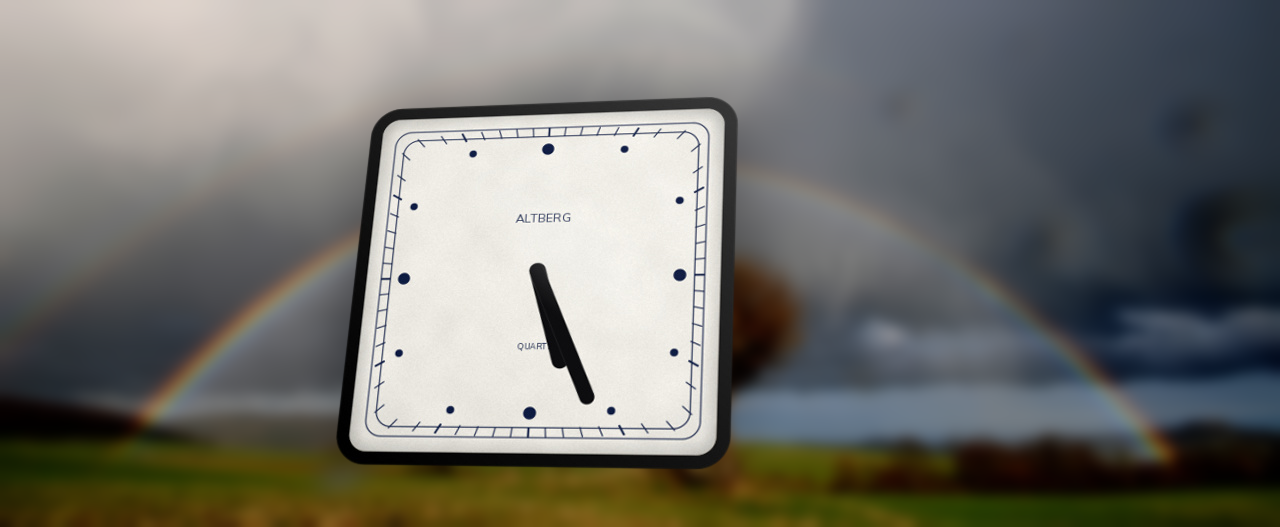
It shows 5h26
